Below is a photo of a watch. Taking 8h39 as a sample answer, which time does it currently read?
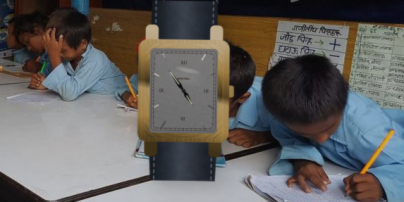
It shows 4h54
